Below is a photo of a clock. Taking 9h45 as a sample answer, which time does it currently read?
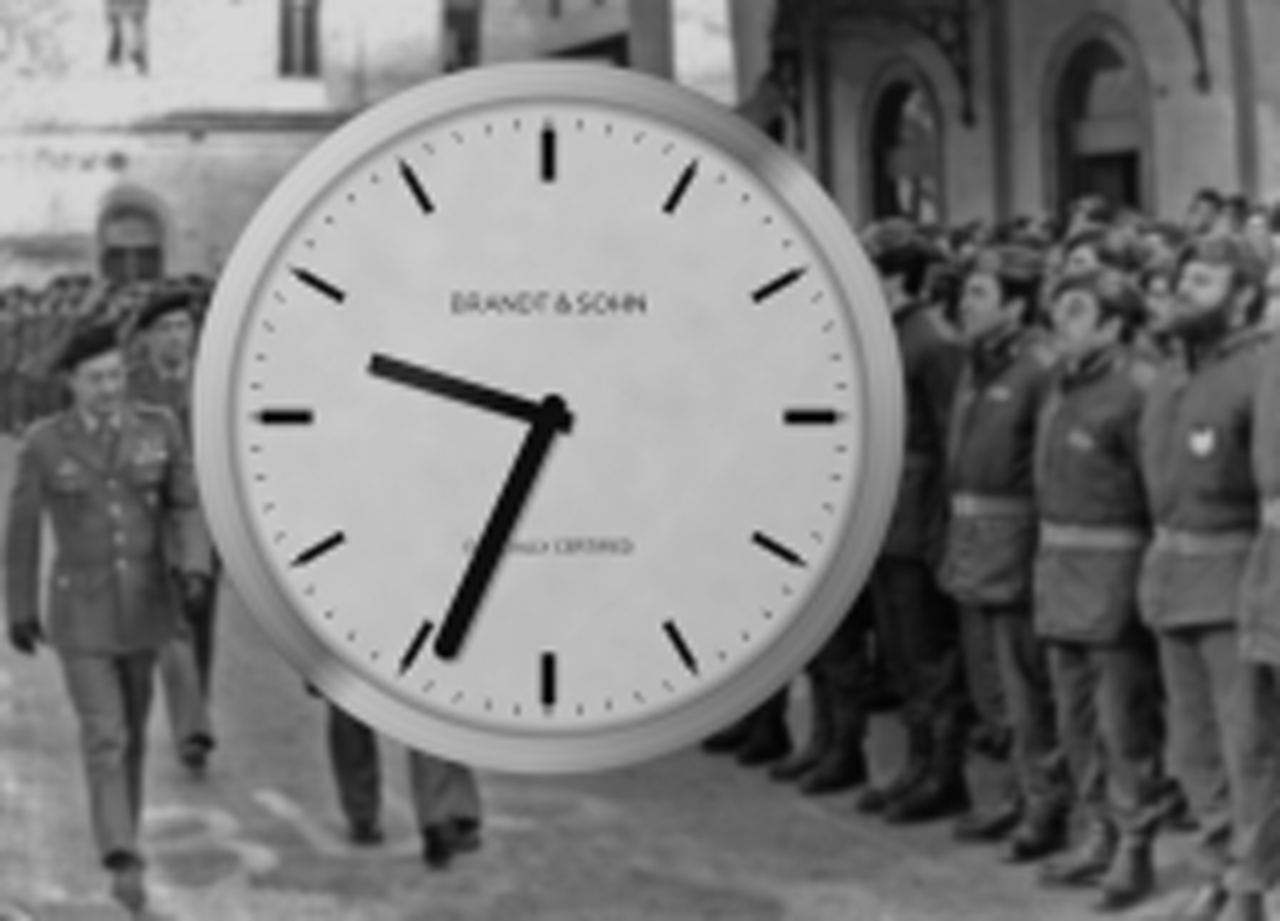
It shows 9h34
